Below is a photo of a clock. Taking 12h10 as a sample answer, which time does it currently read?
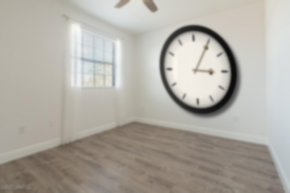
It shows 3h05
